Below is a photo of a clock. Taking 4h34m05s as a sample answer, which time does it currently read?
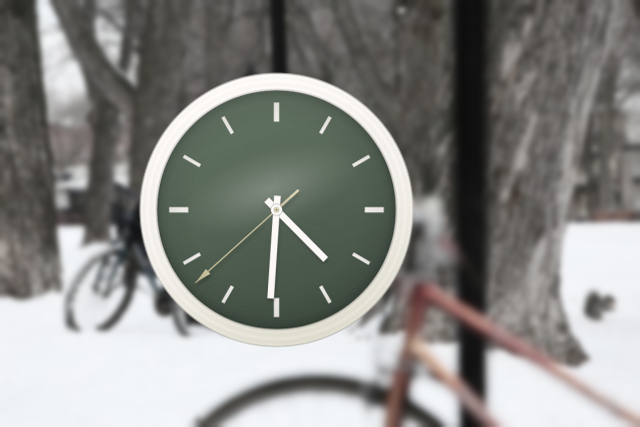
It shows 4h30m38s
